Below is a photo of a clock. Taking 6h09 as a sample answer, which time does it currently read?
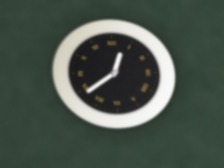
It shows 12h39
